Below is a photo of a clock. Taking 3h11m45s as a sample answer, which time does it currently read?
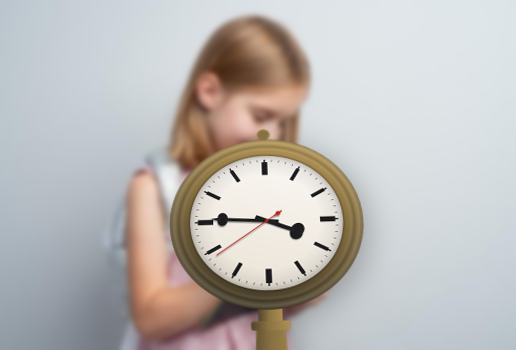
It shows 3h45m39s
